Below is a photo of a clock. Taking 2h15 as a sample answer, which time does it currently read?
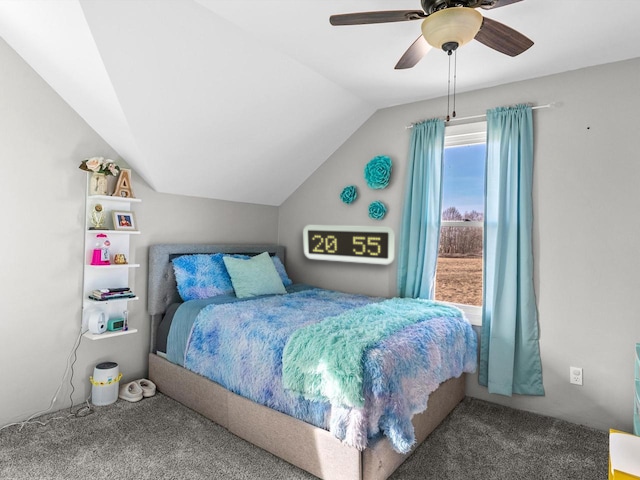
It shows 20h55
